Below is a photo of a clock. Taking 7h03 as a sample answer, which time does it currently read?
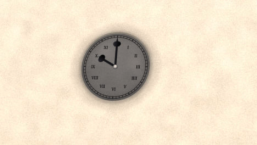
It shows 10h00
